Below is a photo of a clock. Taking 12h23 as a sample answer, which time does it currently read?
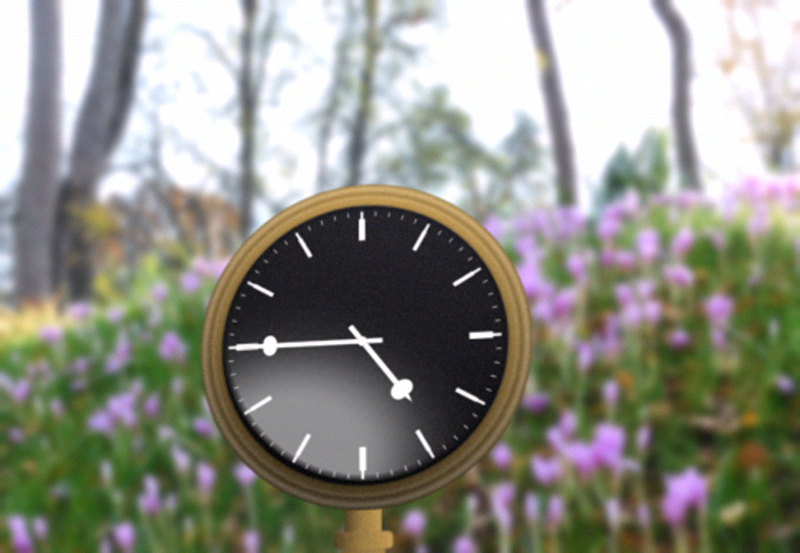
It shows 4h45
